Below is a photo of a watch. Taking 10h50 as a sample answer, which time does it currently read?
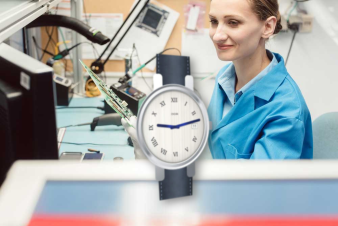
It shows 9h13
